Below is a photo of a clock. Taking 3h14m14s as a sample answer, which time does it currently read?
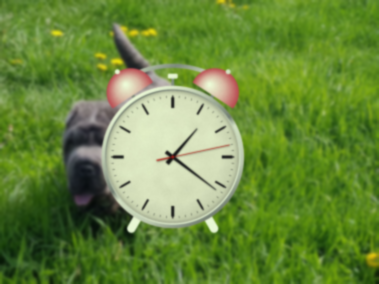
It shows 1h21m13s
